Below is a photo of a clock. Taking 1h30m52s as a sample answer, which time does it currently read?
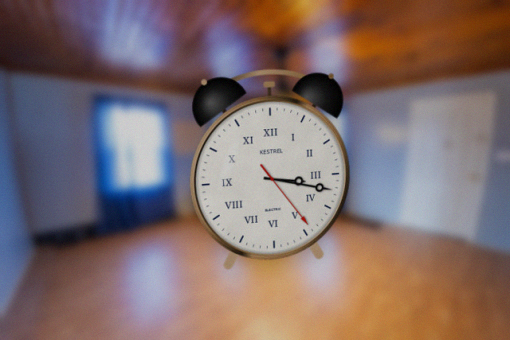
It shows 3h17m24s
